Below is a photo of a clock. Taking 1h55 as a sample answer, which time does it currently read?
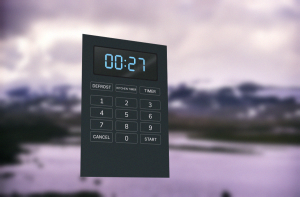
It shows 0h27
